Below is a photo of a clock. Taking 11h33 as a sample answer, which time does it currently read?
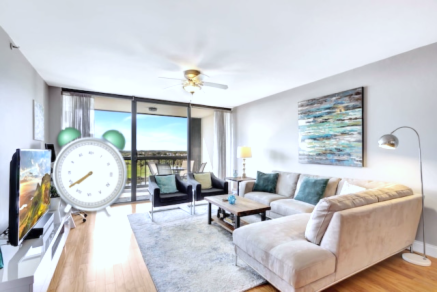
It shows 7h39
